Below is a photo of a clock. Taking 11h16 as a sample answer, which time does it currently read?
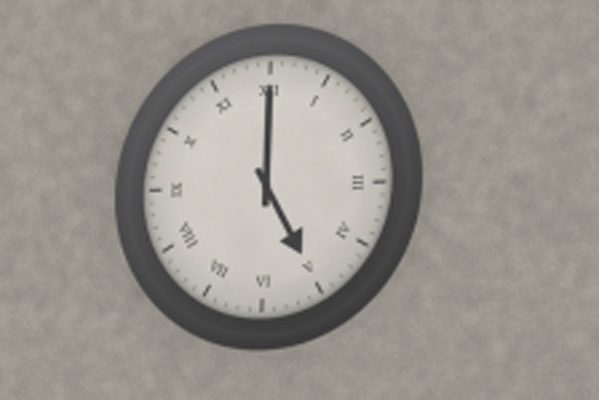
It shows 5h00
